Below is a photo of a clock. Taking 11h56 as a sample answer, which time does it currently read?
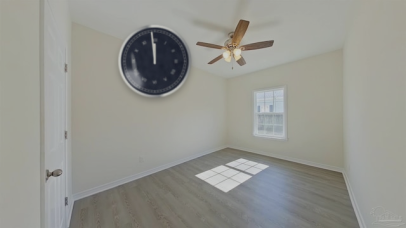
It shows 11h59
